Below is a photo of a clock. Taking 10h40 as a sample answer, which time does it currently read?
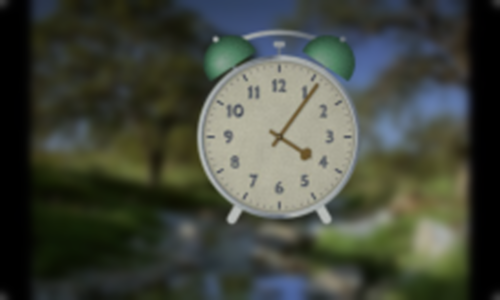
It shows 4h06
